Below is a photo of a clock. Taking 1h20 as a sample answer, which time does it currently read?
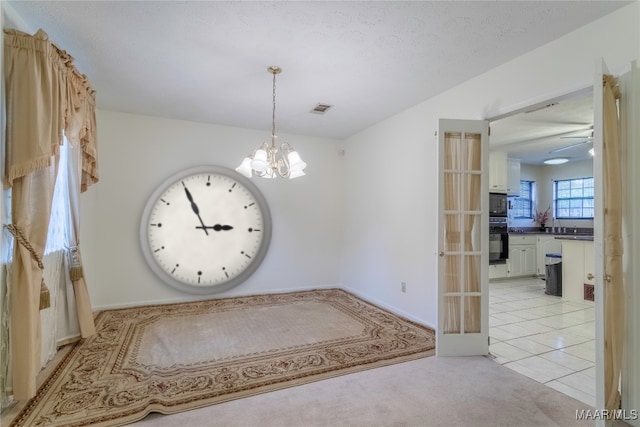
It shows 2h55
